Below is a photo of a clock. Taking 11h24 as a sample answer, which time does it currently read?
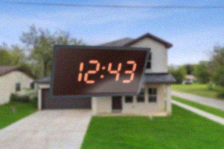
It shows 12h43
